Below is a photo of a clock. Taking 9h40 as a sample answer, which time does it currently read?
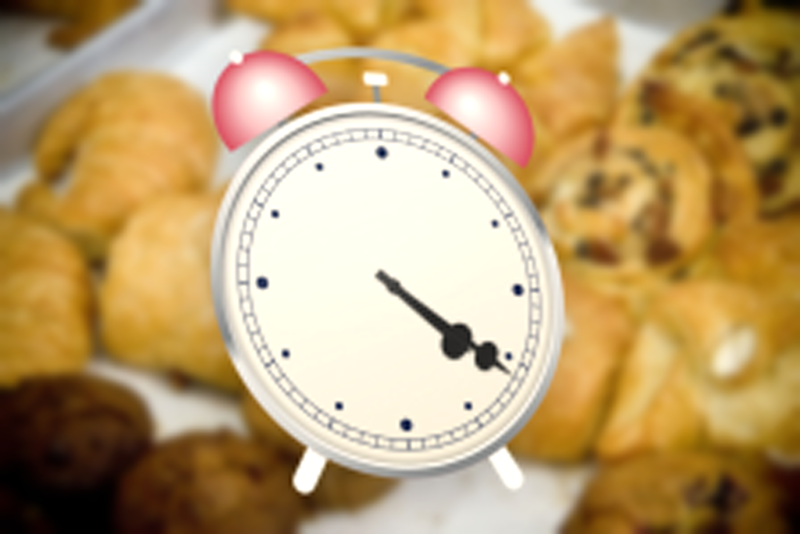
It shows 4h21
